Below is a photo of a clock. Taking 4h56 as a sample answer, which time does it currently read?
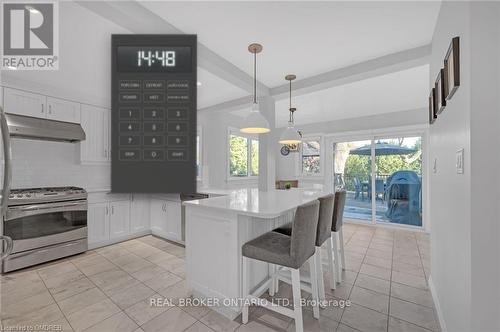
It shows 14h48
